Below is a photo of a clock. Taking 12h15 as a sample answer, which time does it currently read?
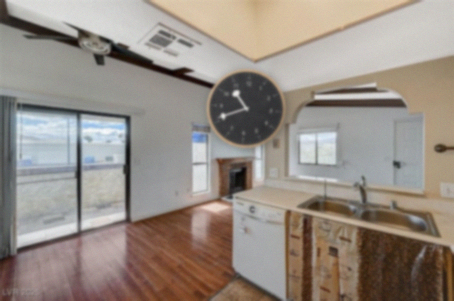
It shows 10h41
